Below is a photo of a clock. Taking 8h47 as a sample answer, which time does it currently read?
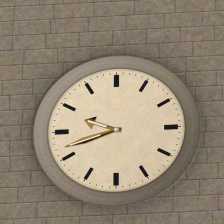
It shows 9h42
